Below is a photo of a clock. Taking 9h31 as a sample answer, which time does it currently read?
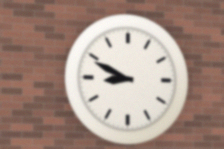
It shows 8h49
